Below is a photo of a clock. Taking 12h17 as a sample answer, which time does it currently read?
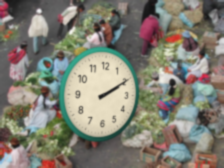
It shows 2h10
